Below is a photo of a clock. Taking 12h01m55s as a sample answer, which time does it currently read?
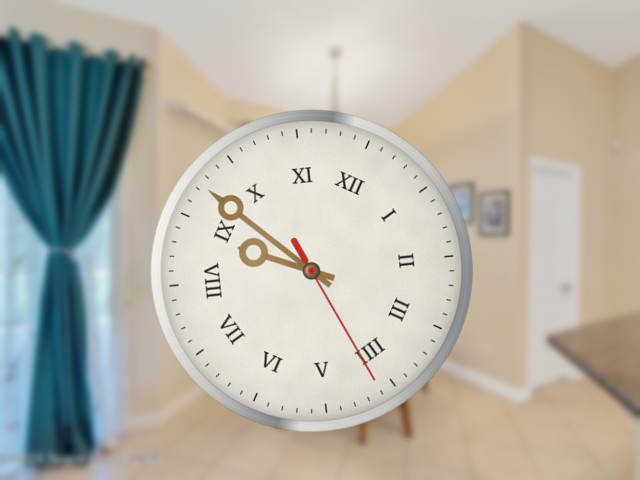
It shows 8h47m21s
